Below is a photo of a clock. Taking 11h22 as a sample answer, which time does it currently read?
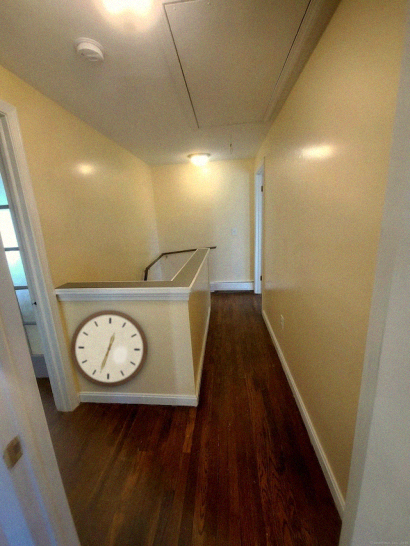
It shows 12h33
